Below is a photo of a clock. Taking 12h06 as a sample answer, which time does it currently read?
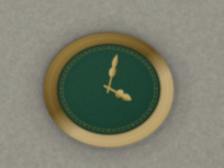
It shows 4h02
